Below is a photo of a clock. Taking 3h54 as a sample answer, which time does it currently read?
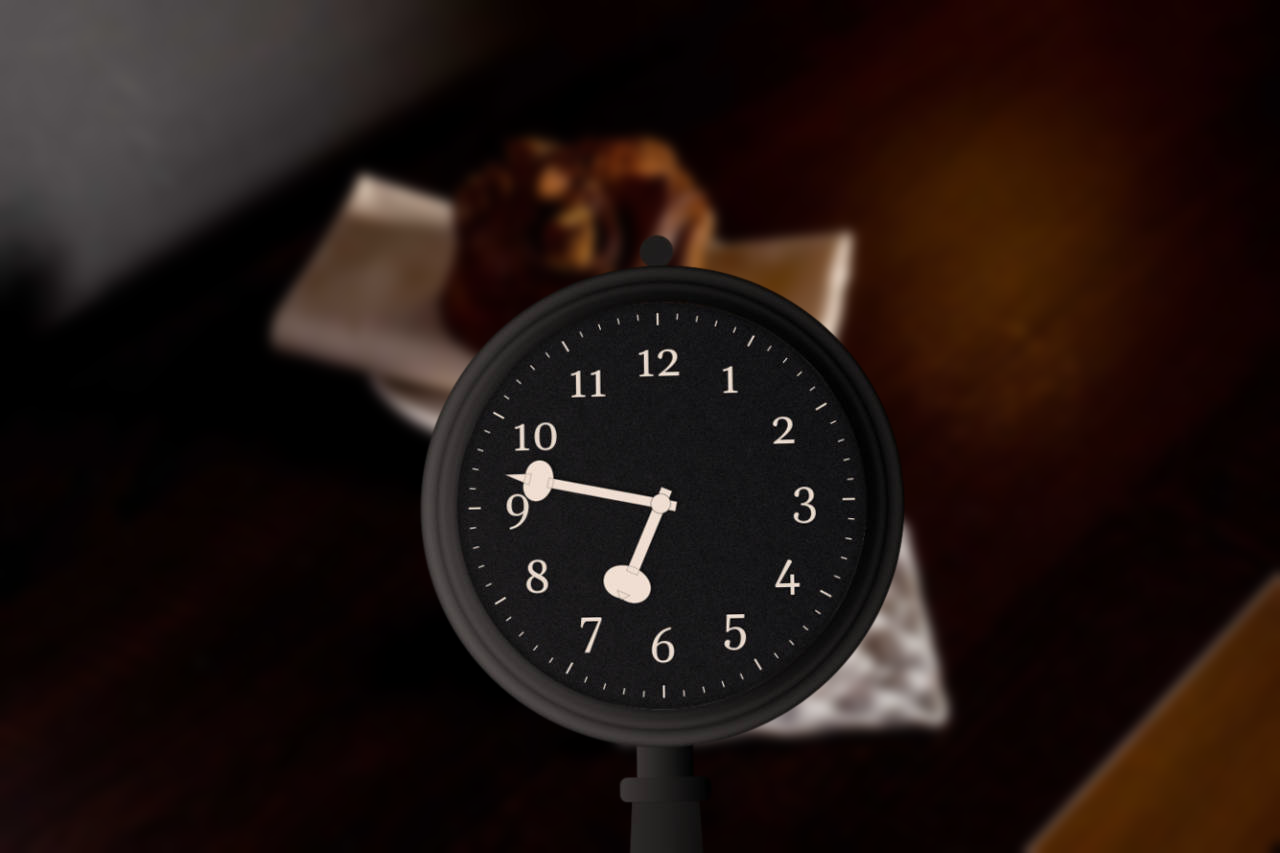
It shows 6h47
